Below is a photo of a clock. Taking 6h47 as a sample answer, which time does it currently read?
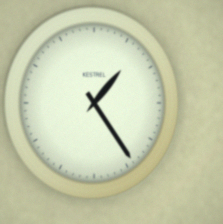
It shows 1h24
